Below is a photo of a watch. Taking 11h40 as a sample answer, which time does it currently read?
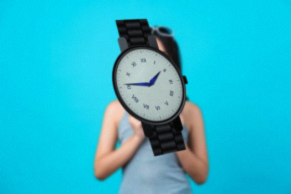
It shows 1h46
